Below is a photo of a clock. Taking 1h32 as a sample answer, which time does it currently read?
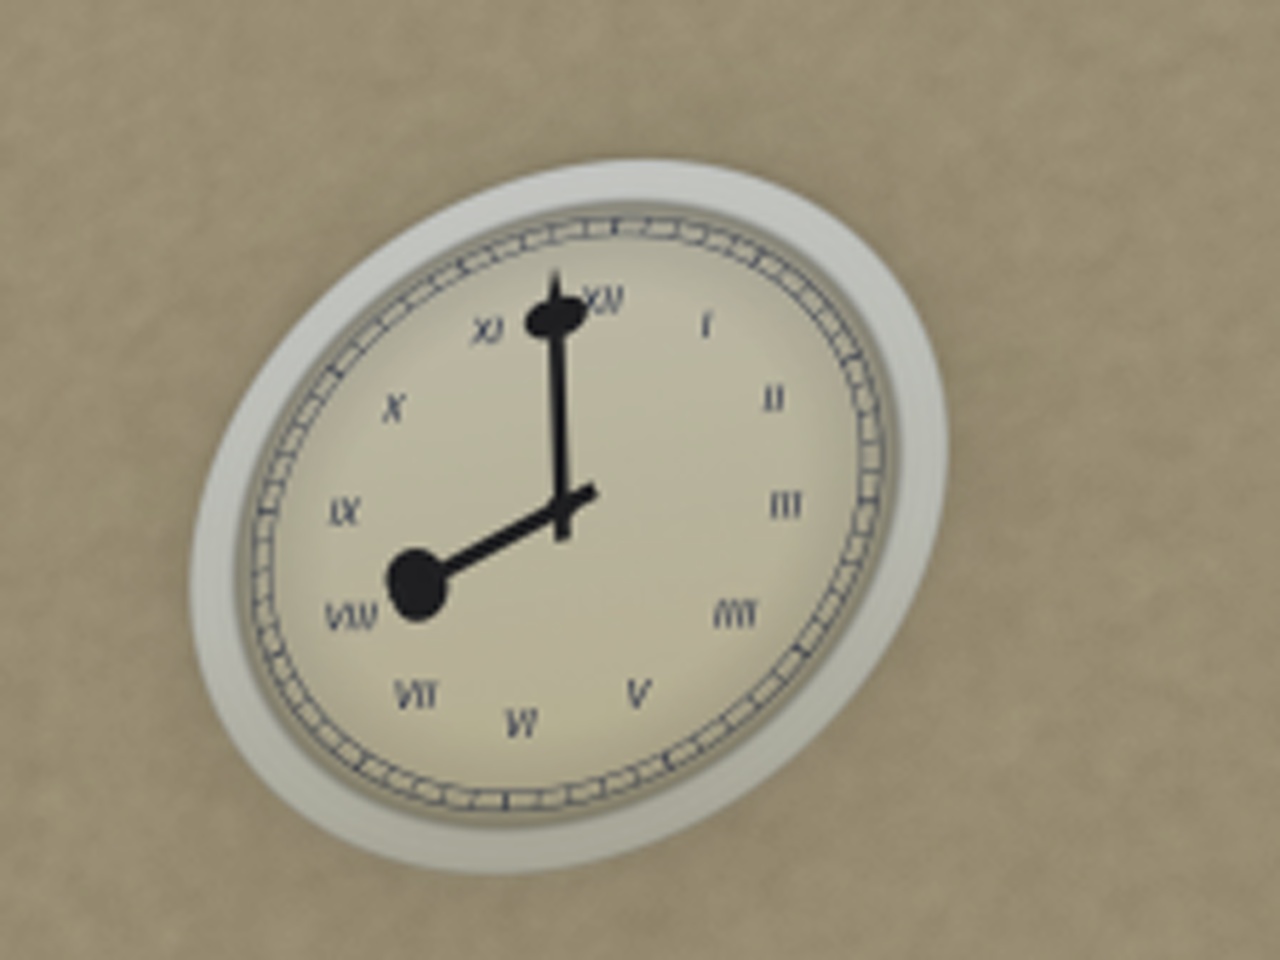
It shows 7h58
